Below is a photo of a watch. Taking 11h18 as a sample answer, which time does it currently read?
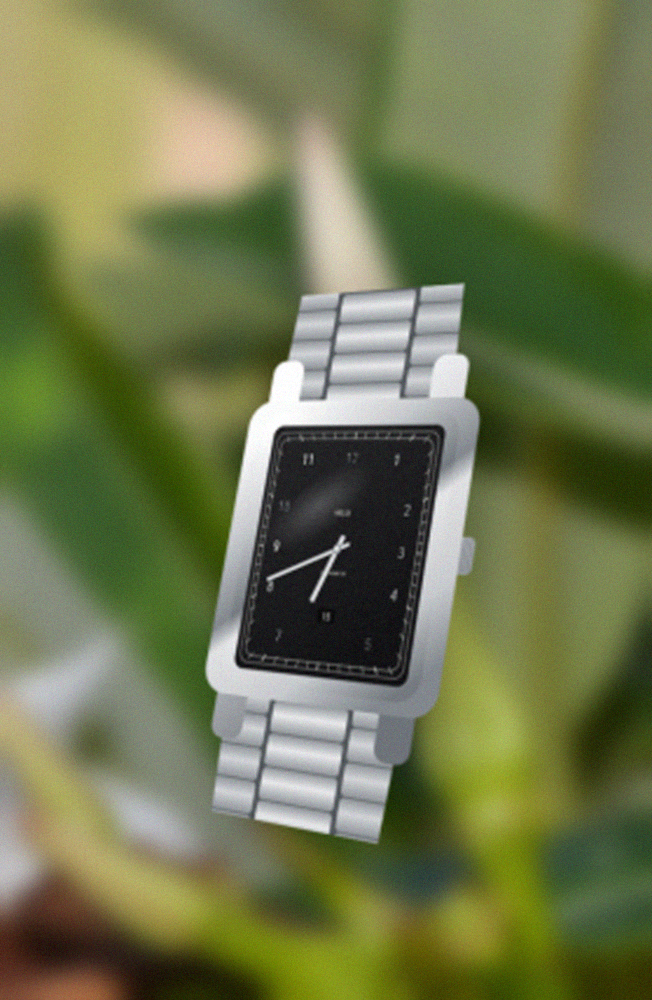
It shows 6h41
